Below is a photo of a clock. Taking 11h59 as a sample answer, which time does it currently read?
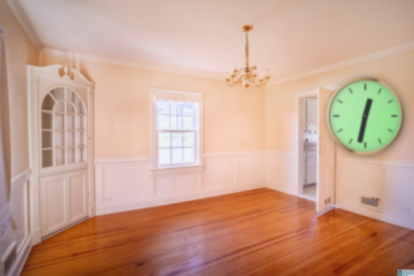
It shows 12h32
